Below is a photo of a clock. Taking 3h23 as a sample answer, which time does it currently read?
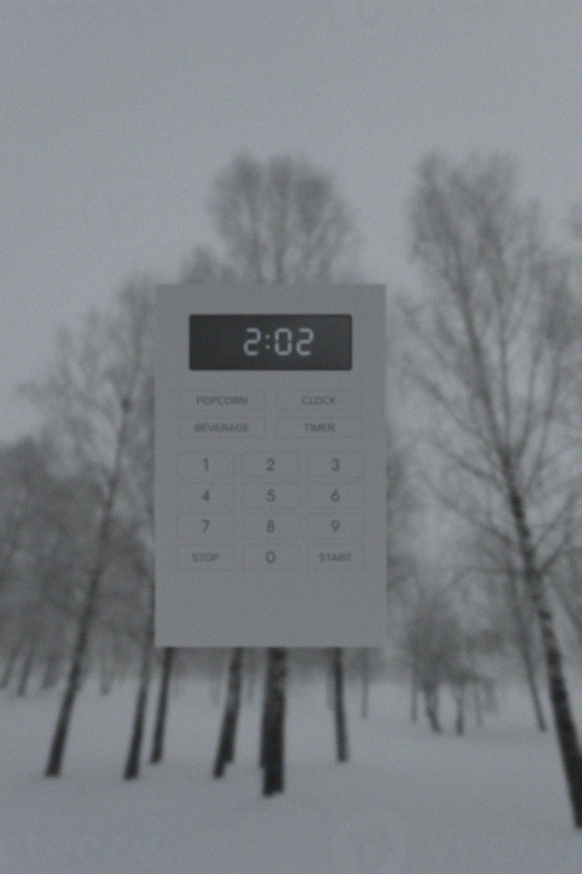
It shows 2h02
